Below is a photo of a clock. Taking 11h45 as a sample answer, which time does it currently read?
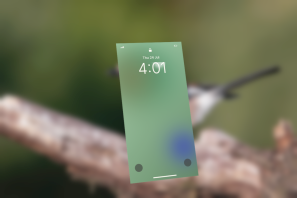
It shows 4h01
